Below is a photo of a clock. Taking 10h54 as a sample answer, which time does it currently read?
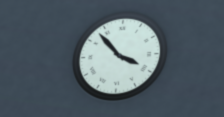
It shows 3h53
